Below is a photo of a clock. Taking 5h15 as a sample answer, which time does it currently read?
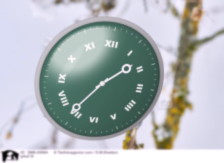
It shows 1h36
